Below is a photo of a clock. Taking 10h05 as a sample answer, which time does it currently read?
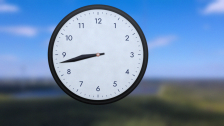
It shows 8h43
